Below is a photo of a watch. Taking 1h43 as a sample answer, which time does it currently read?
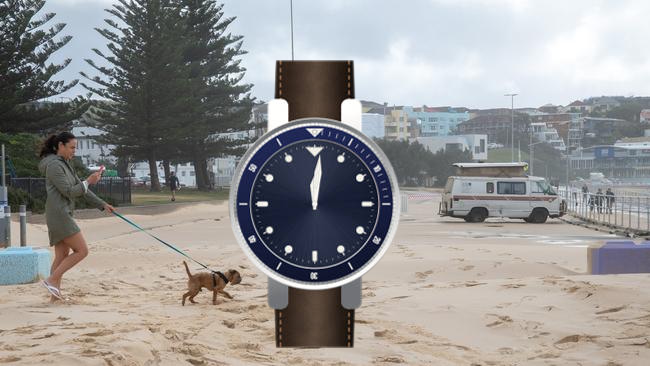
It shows 12h01
